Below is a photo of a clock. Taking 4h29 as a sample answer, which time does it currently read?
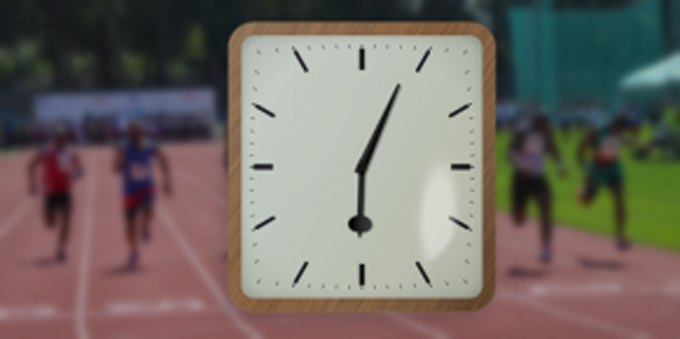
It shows 6h04
